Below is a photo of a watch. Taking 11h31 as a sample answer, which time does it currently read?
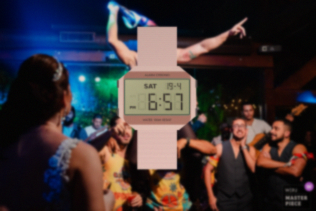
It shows 6h57
